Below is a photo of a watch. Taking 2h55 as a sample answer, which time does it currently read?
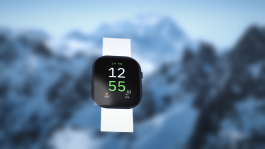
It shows 12h55
